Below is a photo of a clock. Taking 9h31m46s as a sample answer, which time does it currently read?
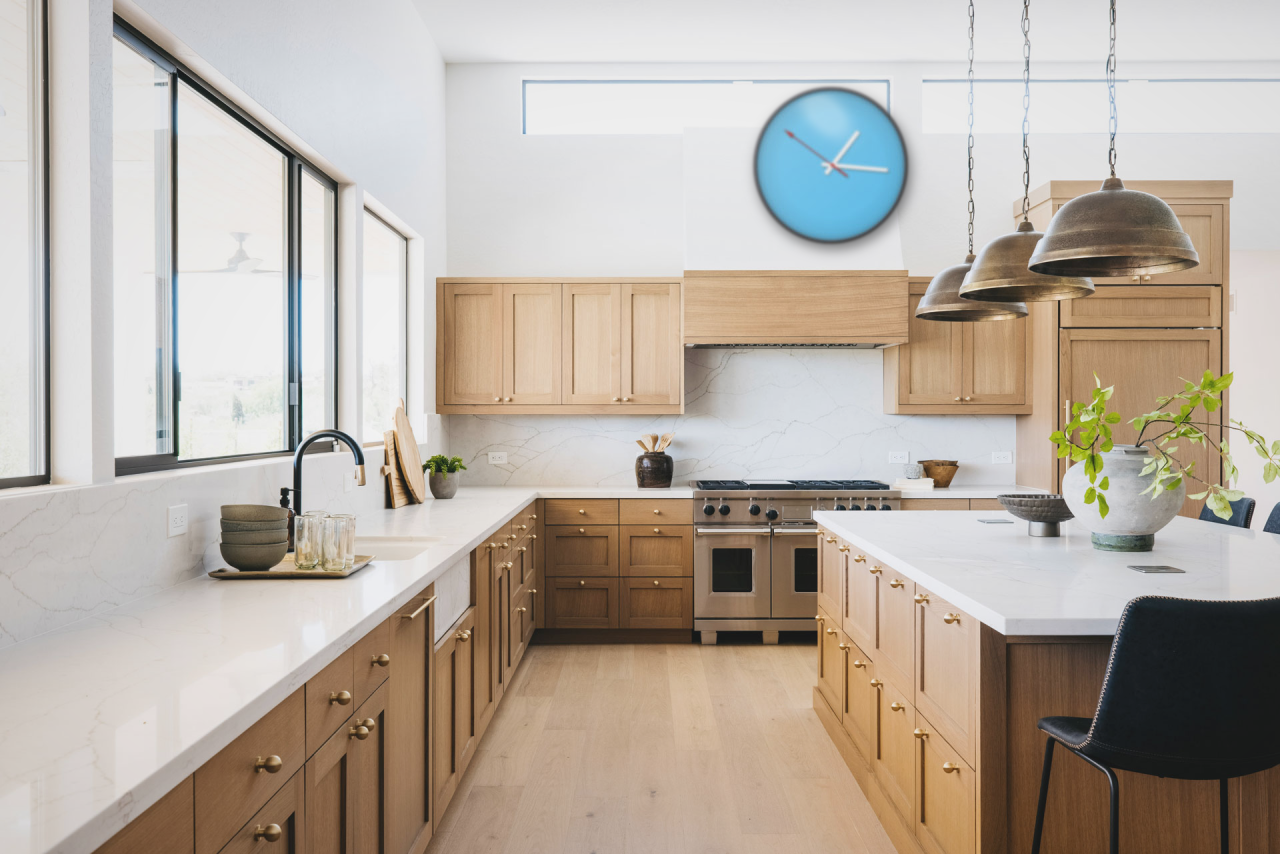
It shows 1h15m51s
